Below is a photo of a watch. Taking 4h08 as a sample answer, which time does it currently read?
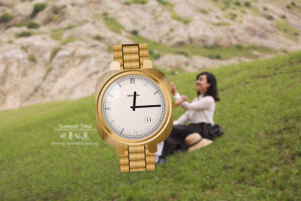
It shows 12h15
